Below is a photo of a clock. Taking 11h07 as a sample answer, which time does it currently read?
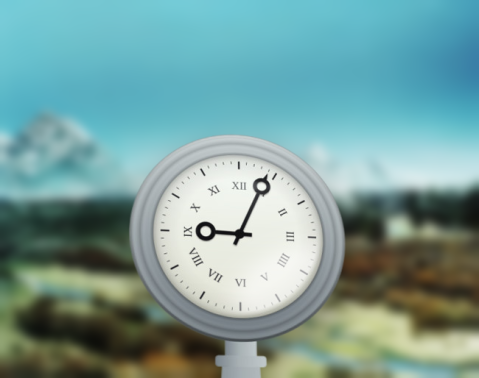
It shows 9h04
